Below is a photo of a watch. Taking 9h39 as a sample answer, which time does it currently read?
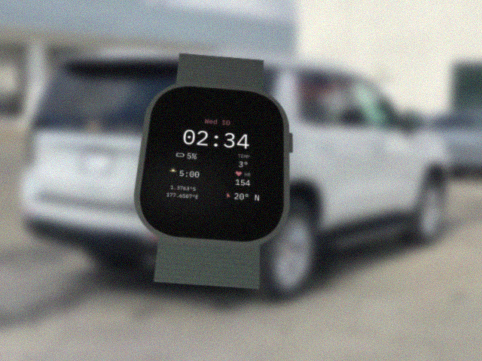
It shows 2h34
